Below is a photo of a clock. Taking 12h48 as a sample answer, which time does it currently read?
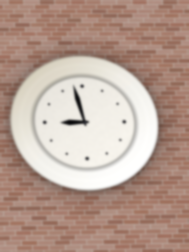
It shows 8h58
